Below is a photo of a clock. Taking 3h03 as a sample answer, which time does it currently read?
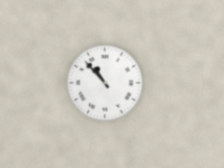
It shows 10h53
